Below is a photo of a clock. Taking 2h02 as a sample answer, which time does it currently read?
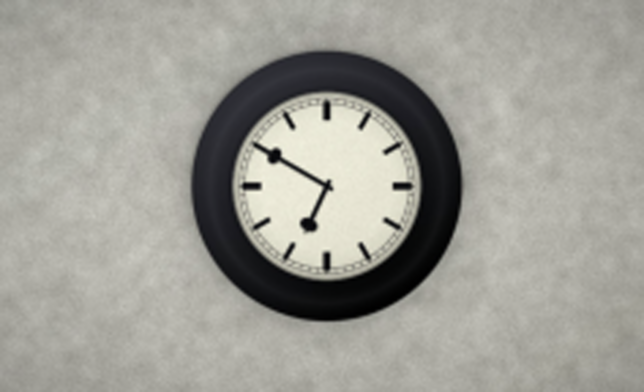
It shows 6h50
